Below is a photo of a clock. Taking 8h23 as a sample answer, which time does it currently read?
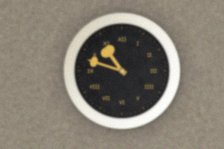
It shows 10h48
